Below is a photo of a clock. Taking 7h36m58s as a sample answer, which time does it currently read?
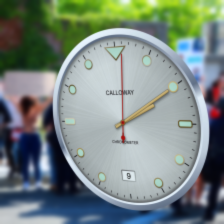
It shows 2h10m01s
